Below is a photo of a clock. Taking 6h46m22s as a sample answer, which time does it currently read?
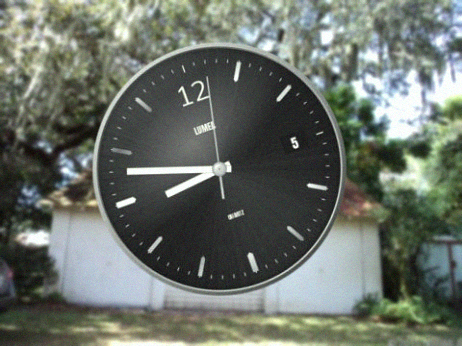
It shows 8h48m02s
